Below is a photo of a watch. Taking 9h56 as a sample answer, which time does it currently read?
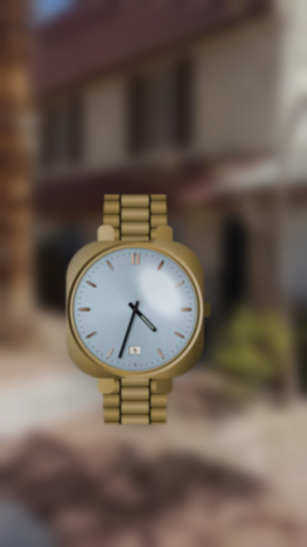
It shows 4h33
